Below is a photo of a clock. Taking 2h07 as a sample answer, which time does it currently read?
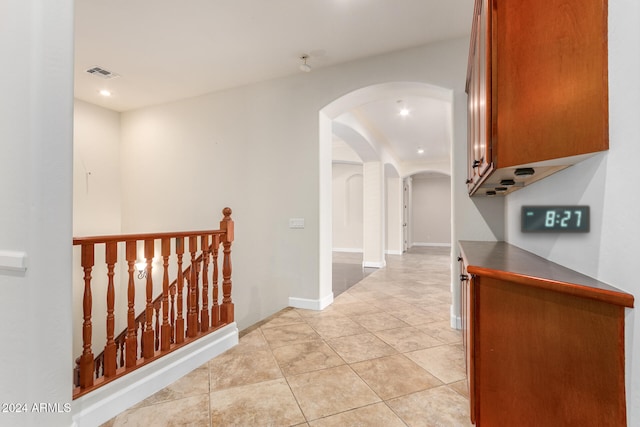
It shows 8h27
